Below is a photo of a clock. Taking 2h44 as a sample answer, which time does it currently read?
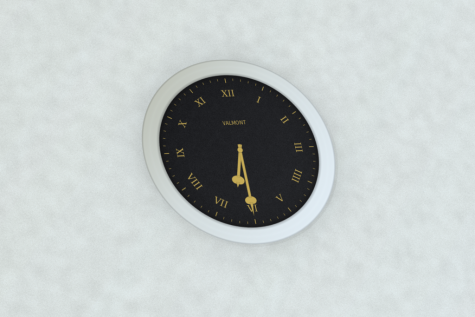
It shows 6h30
